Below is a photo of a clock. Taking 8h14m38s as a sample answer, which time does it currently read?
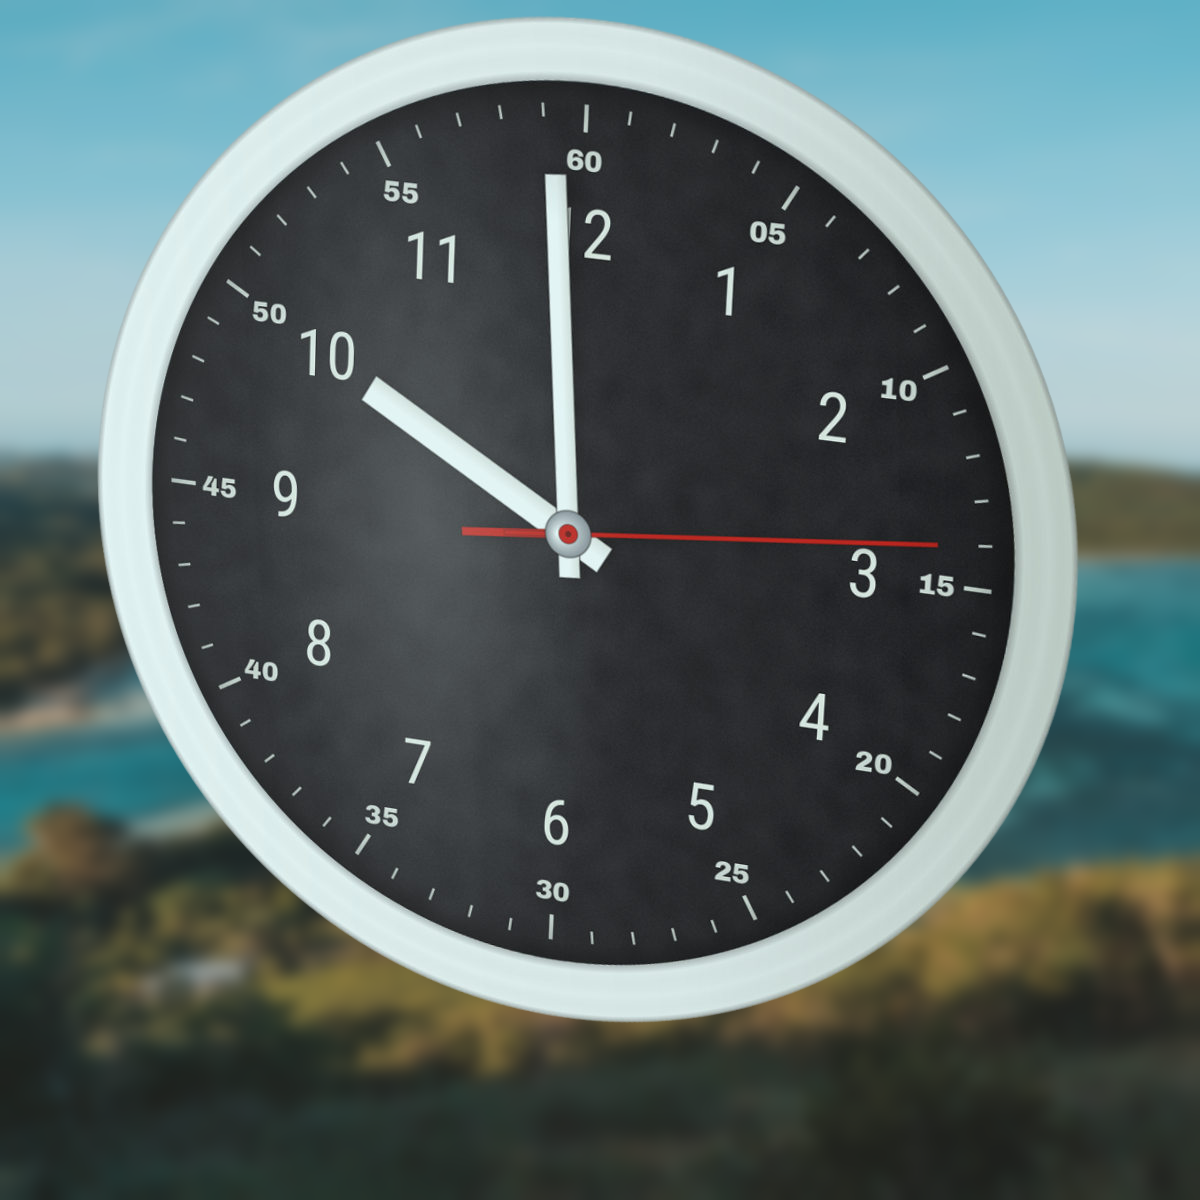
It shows 9h59m14s
